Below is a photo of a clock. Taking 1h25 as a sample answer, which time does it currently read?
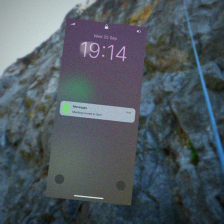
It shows 19h14
